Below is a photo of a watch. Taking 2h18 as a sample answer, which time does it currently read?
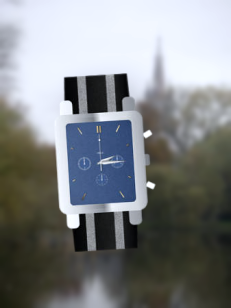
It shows 2h15
